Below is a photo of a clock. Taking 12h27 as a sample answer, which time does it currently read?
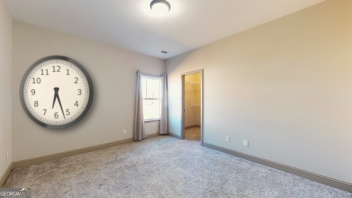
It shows 6h27
